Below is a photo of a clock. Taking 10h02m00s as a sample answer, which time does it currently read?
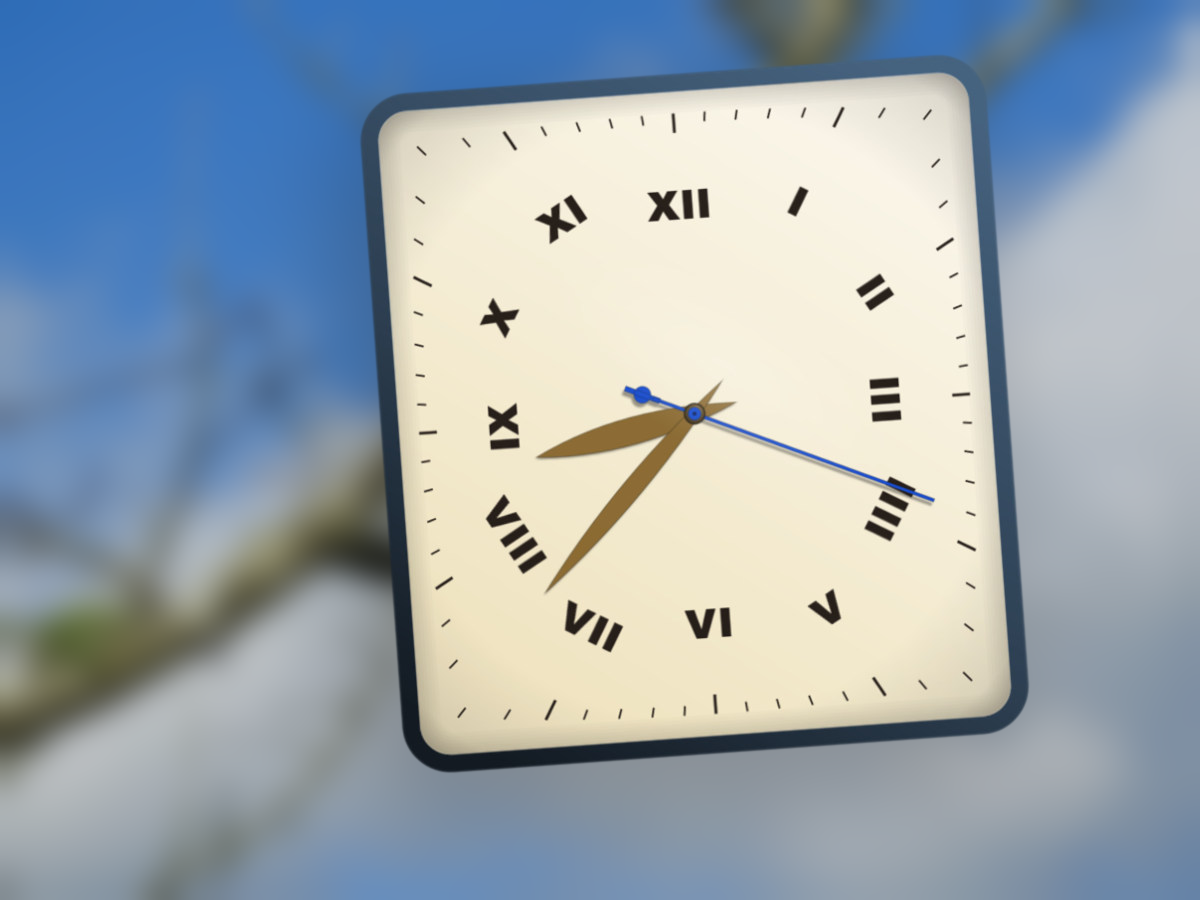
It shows 8h37m19s
